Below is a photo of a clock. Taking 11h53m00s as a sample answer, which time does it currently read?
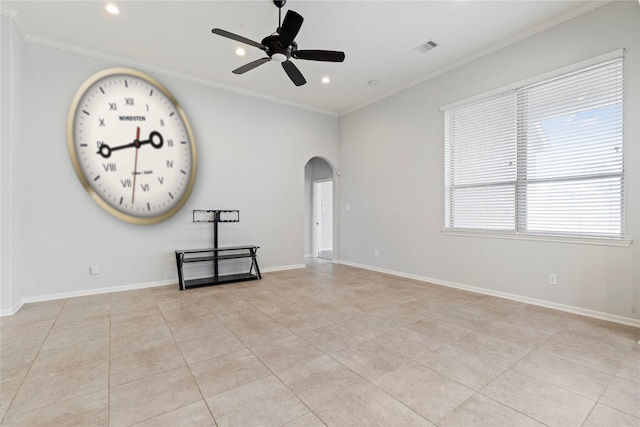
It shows 2h43m33s
